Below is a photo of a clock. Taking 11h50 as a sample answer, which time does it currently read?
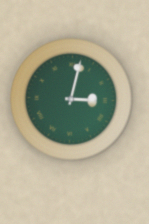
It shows 3h02
